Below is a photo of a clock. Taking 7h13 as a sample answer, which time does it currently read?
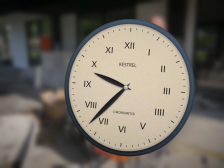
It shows 9h37
